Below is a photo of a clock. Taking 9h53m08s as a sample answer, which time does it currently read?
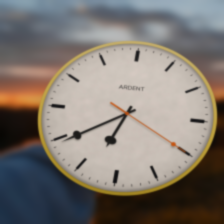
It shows 6h39m20s
